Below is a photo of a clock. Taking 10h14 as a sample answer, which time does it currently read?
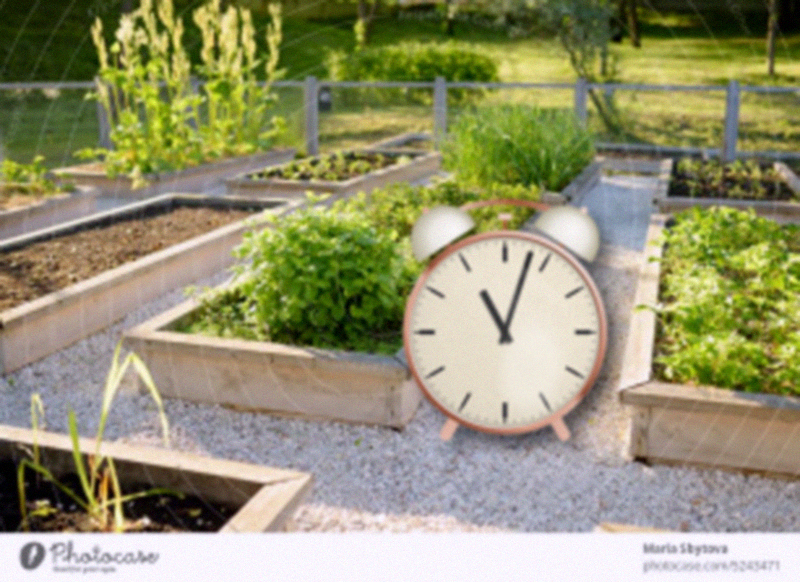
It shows 11h03
